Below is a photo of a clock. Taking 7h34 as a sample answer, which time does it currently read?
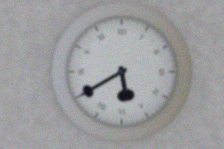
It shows 5h40
